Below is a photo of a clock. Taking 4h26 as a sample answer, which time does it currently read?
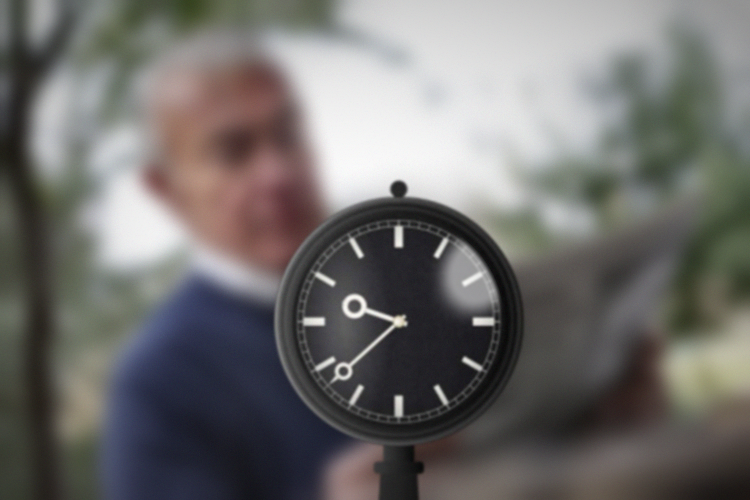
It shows 9h38
